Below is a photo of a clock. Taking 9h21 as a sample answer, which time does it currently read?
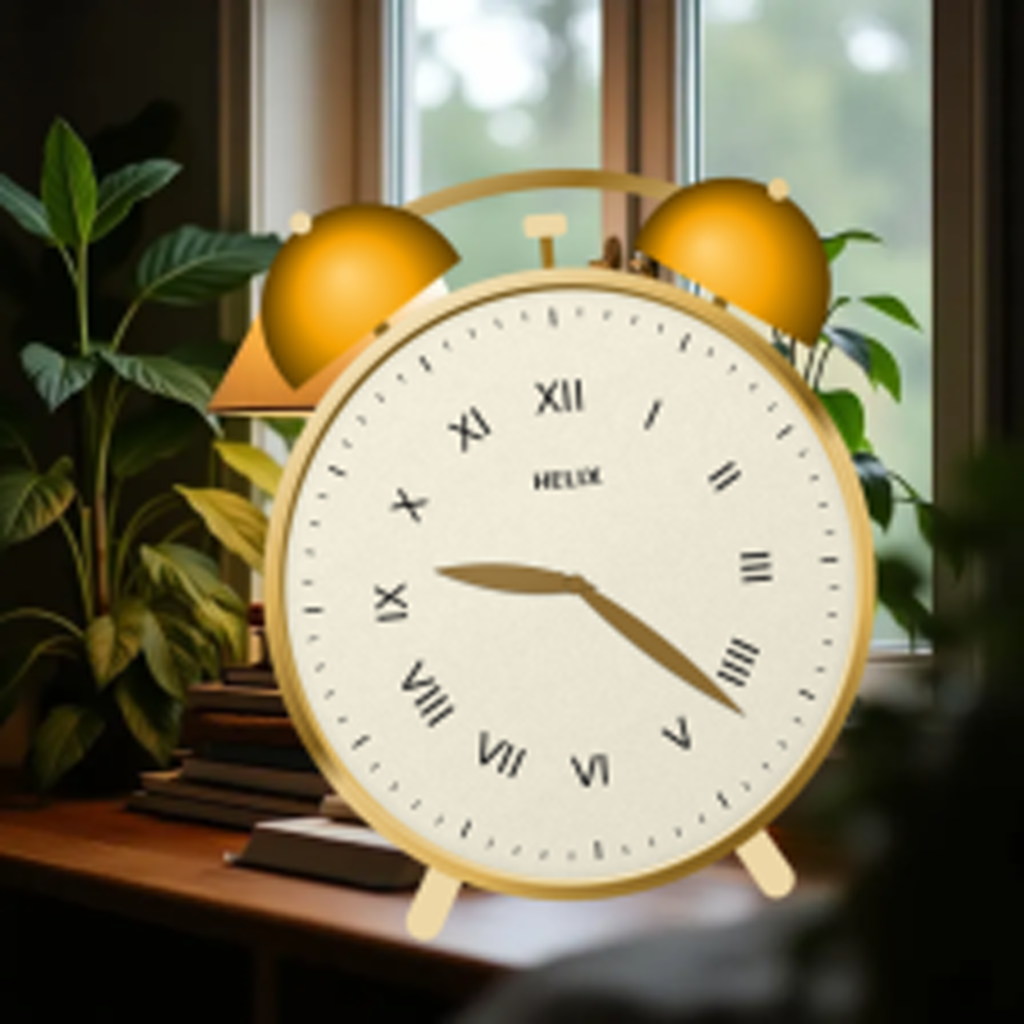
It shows 9h22
